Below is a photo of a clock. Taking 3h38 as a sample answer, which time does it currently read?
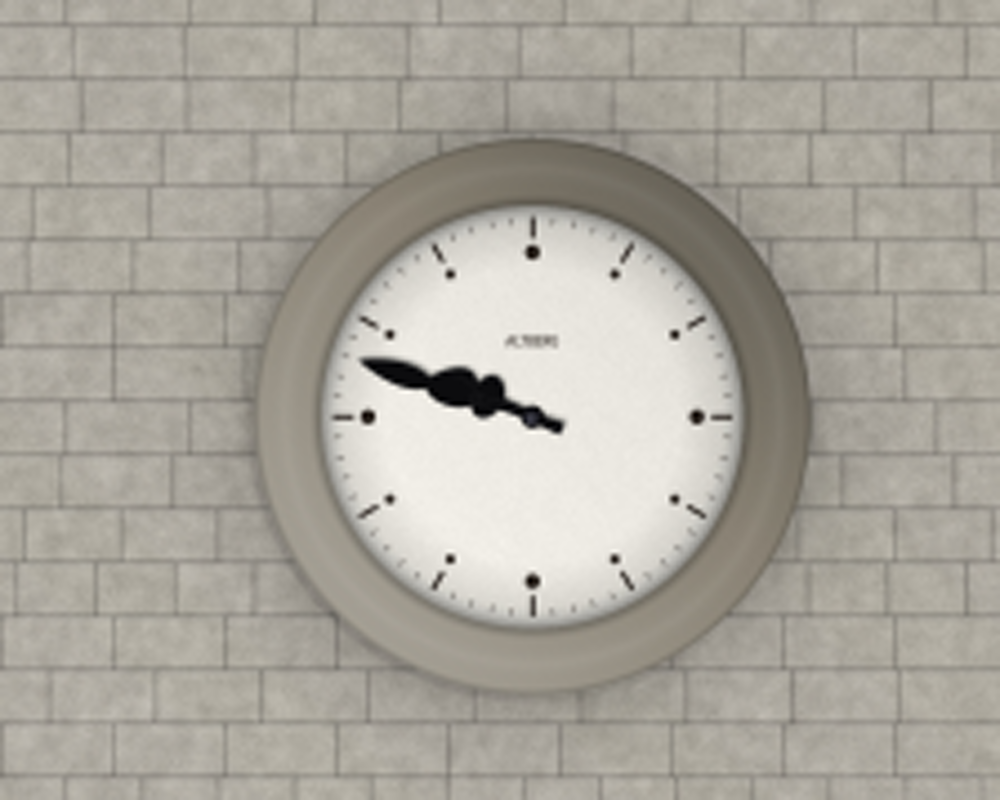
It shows 9h48
